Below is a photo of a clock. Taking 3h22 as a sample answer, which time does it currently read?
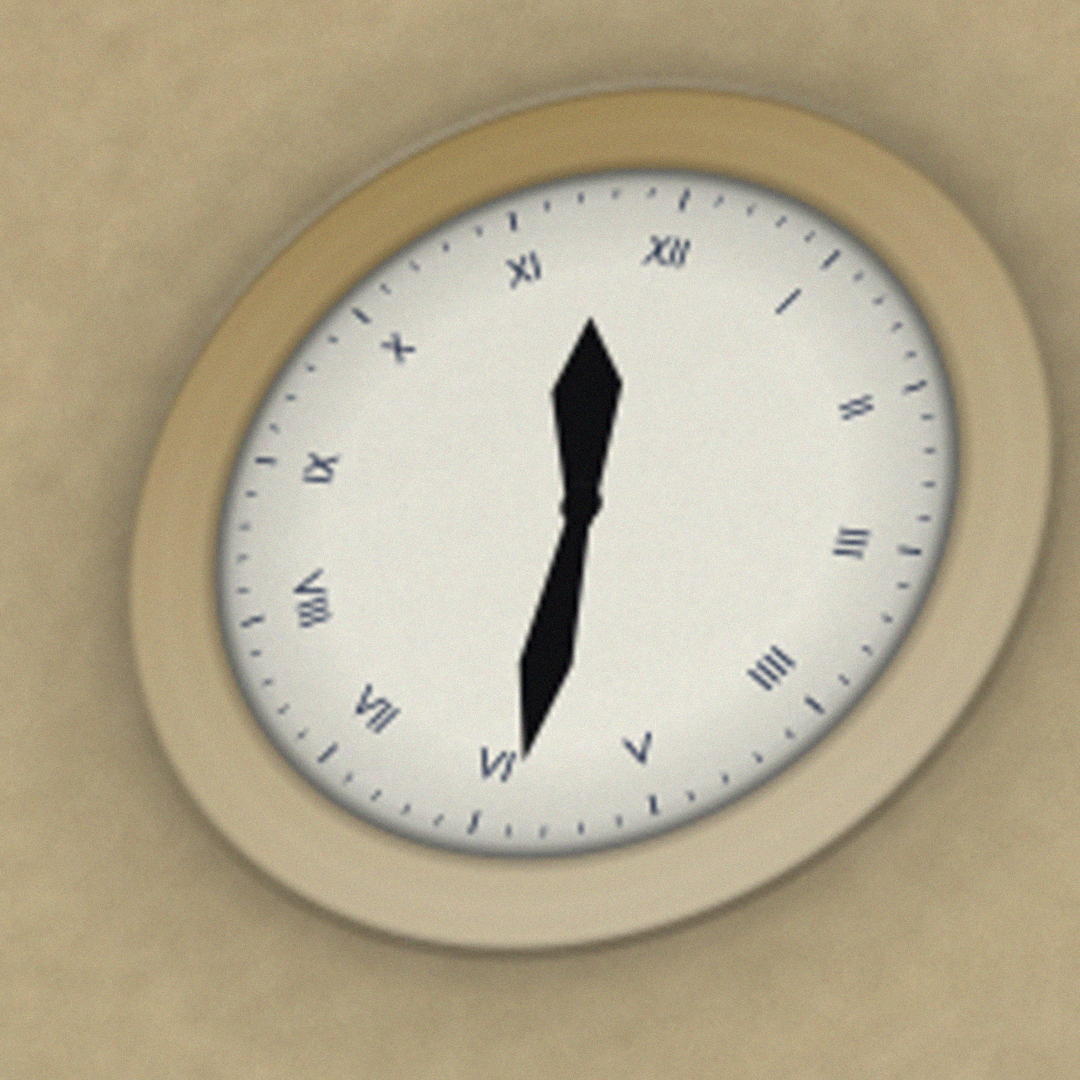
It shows 11h29
